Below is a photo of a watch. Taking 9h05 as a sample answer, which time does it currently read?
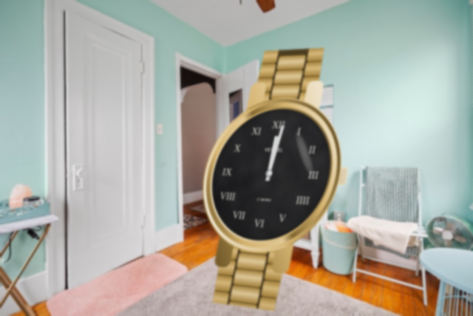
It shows 12h01
